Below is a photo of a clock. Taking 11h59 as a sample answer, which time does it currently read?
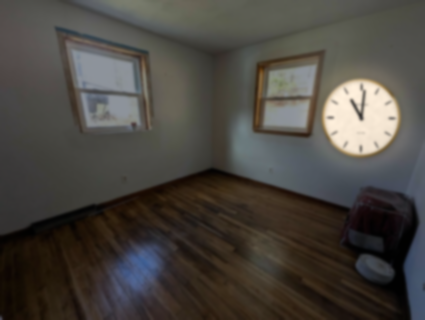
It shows 11h01
